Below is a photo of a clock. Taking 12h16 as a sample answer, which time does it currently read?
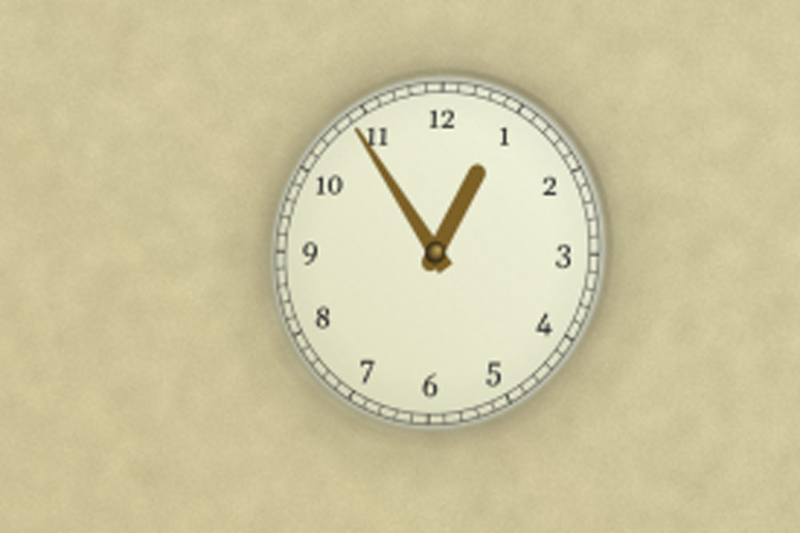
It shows 12h54
